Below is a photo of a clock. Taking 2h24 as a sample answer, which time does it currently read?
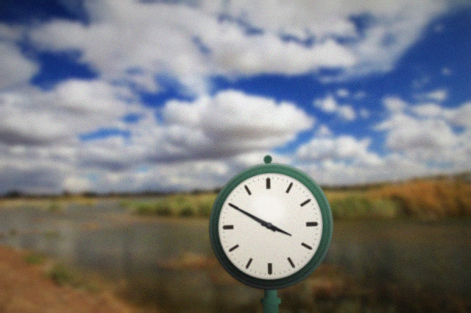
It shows 3h50
